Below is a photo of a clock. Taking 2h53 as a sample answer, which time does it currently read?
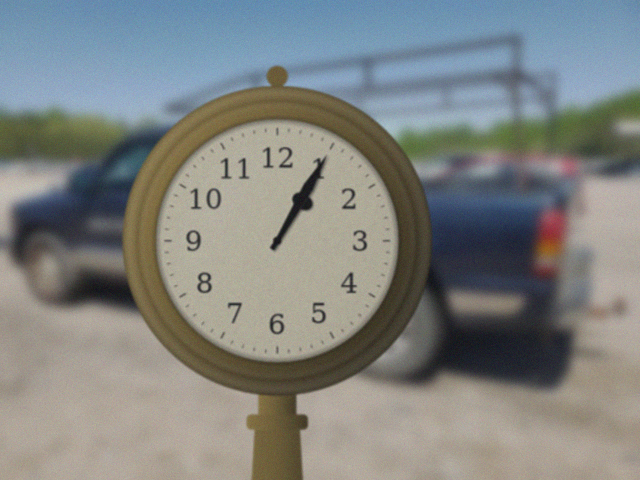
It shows 1h05
